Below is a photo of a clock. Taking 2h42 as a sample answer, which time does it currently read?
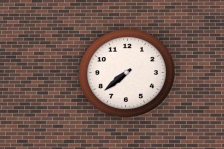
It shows 7h38
